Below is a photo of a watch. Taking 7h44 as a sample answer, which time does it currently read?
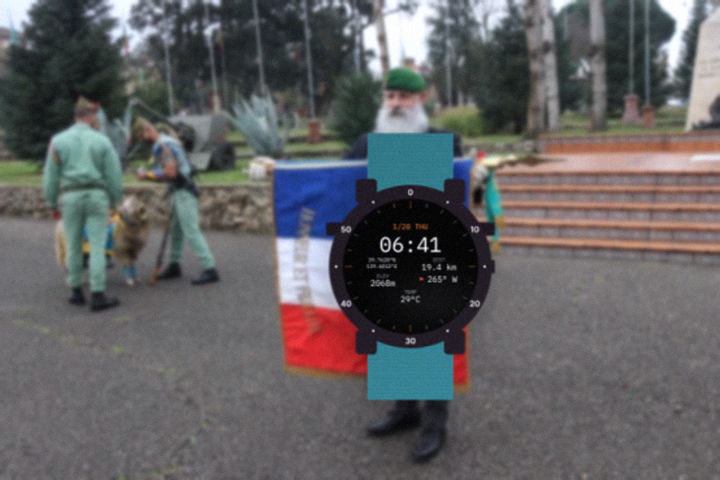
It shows 6h41
